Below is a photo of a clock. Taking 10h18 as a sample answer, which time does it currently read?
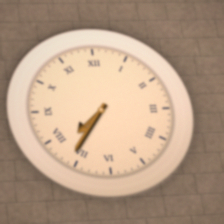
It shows 7h36
